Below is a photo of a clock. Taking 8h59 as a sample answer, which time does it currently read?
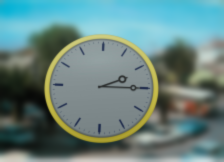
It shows 2h15
